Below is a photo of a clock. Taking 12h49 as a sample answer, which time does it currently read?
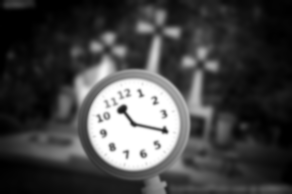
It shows 11h20
